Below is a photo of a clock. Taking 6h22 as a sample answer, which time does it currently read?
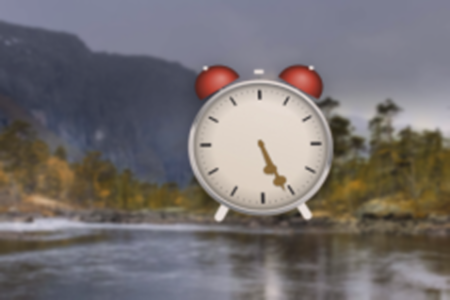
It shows 5h26
